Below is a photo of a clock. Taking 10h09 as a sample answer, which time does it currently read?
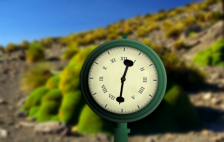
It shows 12h31
